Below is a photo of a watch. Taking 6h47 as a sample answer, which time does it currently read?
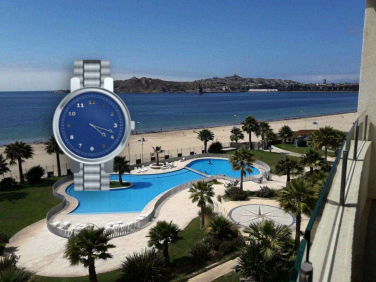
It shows 4h18
